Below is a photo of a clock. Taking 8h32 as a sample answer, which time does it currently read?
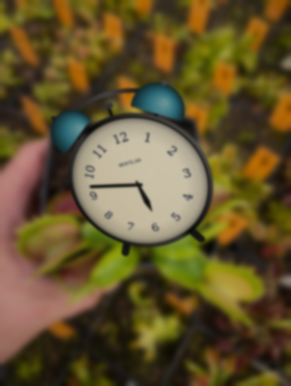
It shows 5h47
